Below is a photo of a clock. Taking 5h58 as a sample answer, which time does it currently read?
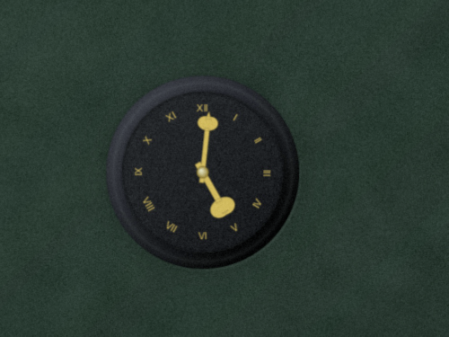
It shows 5h01
